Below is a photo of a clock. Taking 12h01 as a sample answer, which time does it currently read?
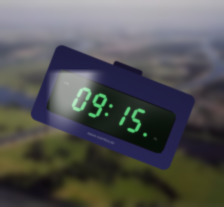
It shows 9h15
